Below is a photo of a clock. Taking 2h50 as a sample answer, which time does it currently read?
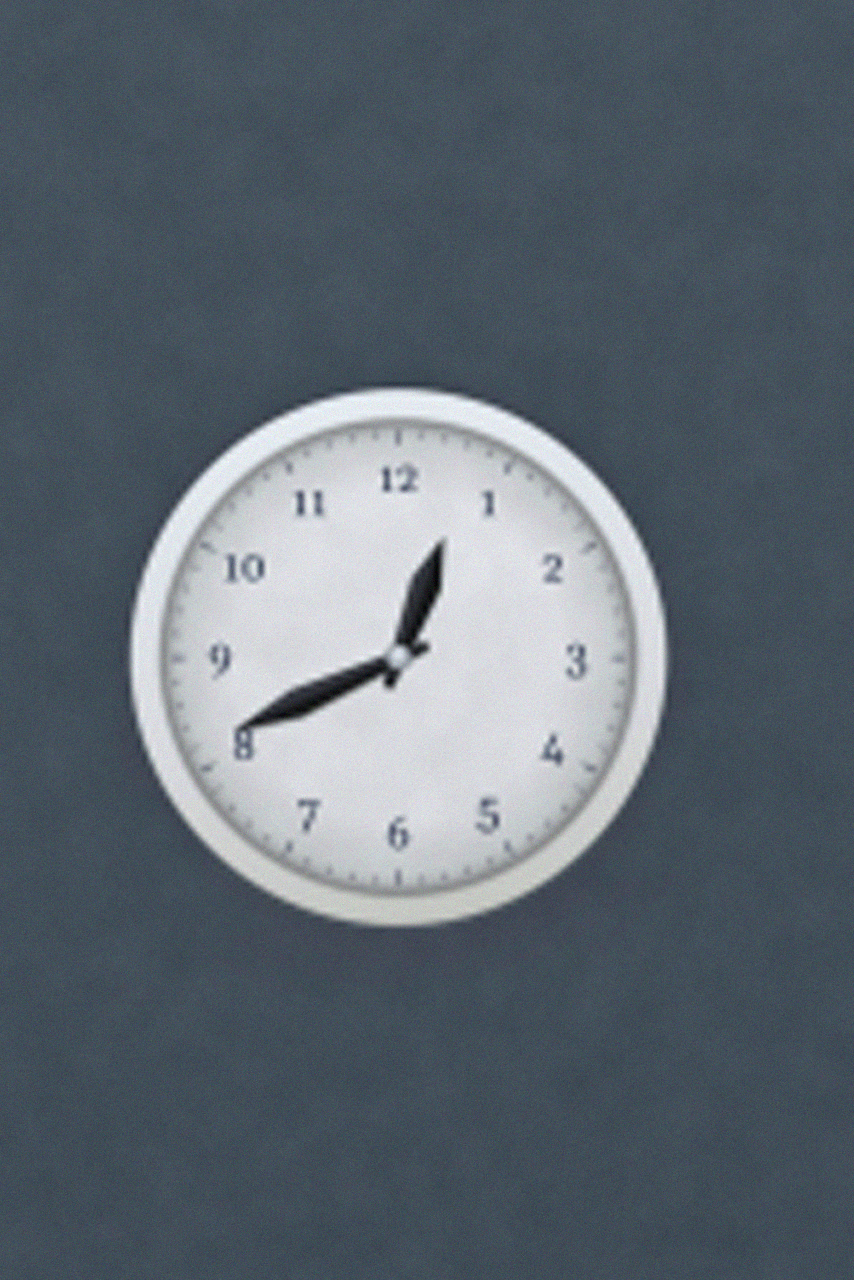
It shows 12h41
